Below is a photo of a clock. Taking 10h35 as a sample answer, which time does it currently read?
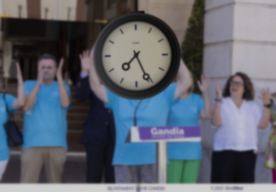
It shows 7h26
